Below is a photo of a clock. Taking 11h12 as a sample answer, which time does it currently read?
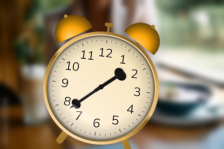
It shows 1h38
